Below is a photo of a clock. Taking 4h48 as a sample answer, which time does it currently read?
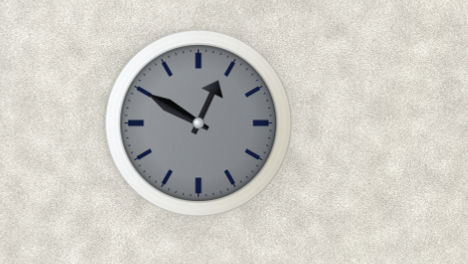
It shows 12h50
